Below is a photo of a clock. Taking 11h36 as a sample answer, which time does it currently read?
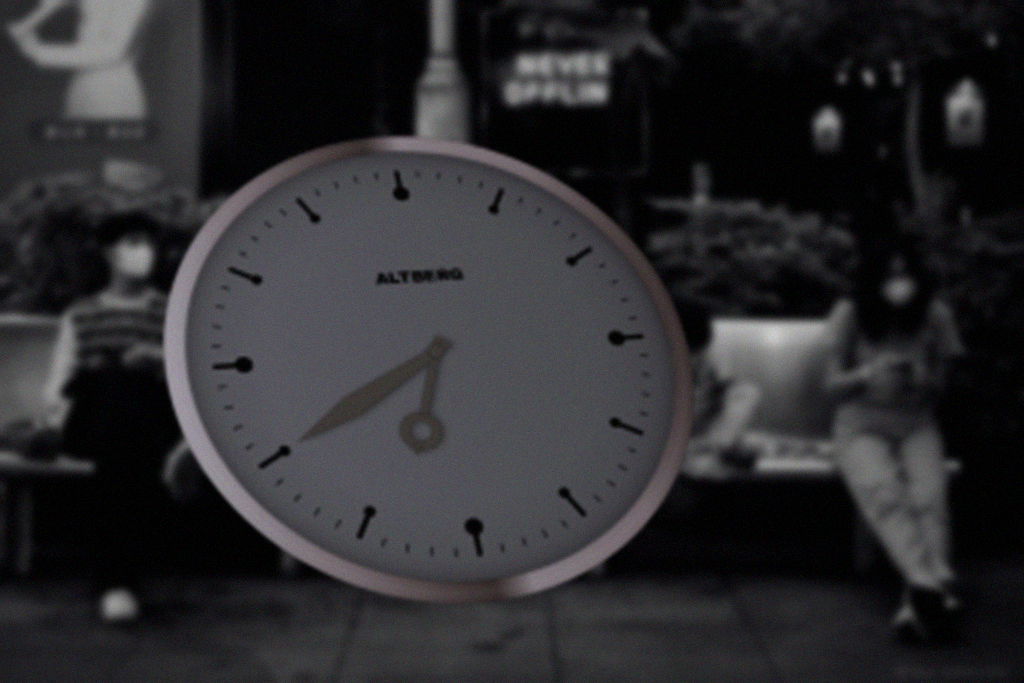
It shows 6h40
